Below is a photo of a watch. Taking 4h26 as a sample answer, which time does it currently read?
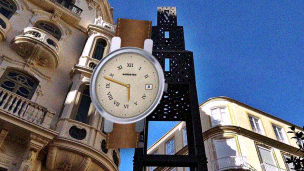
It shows 5h48
